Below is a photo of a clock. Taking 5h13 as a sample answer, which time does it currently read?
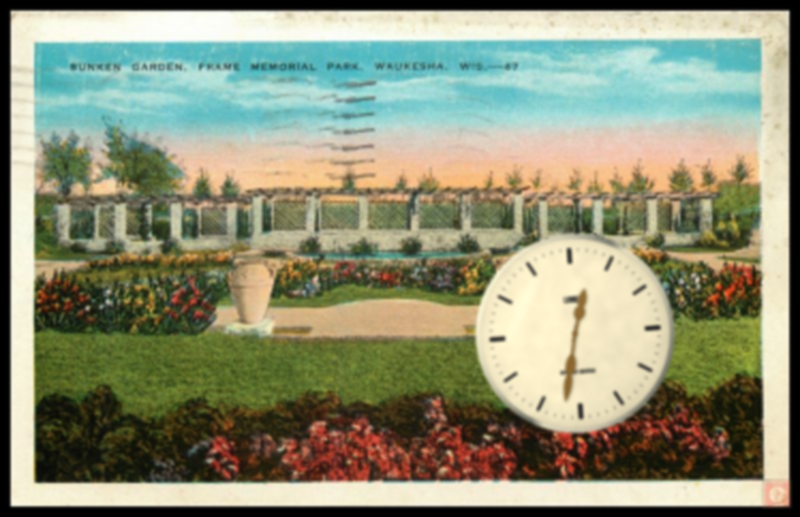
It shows 12h32
